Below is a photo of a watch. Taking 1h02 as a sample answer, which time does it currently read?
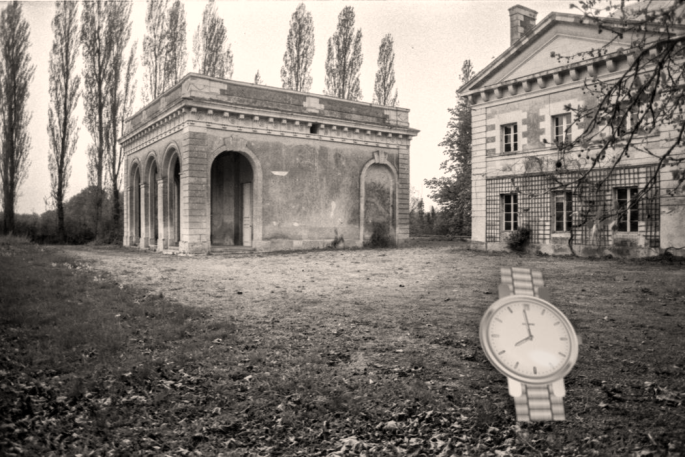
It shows 7h59
